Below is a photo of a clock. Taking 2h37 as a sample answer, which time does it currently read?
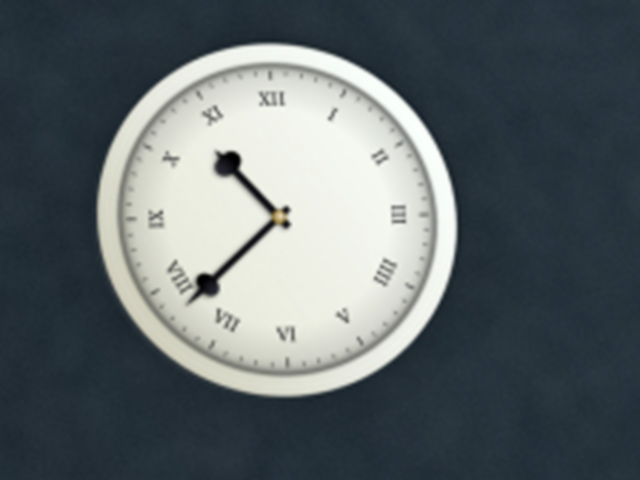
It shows 10h38
